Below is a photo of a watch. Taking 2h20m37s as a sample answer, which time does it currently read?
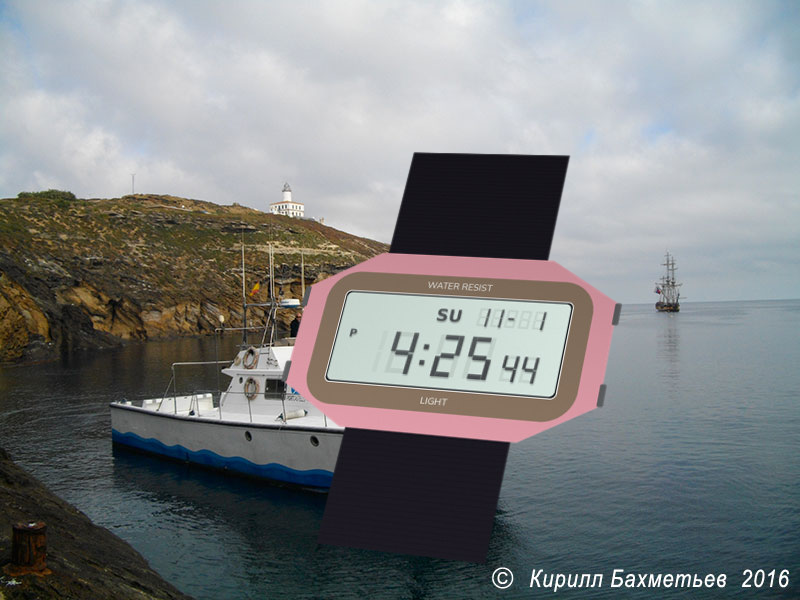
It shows 4h25m44s
